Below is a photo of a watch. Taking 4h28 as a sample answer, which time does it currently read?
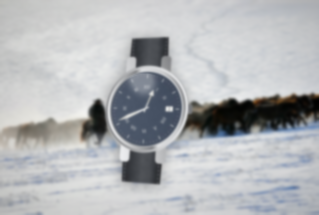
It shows 12h41
